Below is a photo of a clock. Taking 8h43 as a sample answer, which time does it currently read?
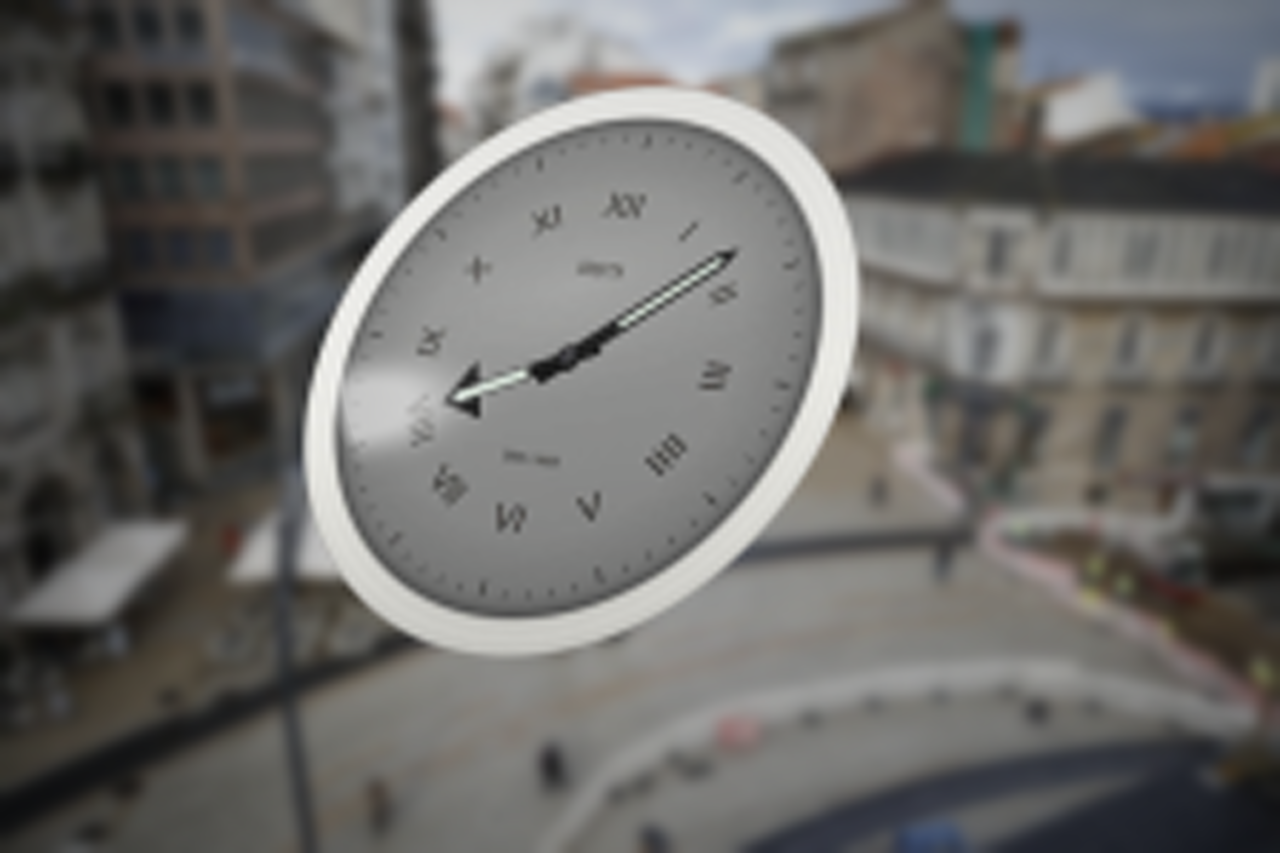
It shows 8h08
